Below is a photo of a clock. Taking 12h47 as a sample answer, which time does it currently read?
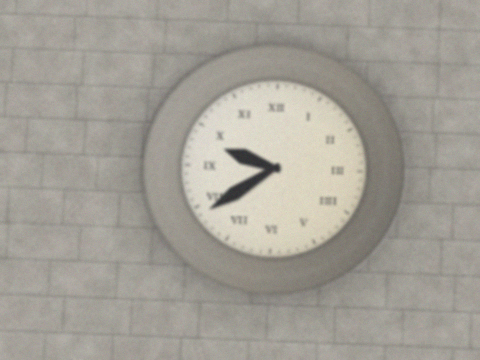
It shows 9h39
